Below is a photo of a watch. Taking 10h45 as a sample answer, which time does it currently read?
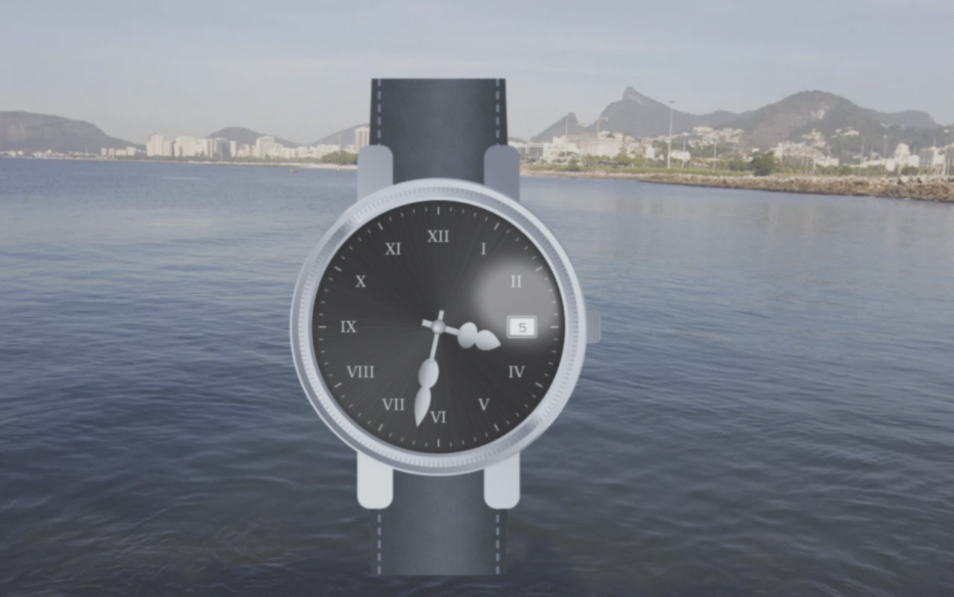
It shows 3h32
